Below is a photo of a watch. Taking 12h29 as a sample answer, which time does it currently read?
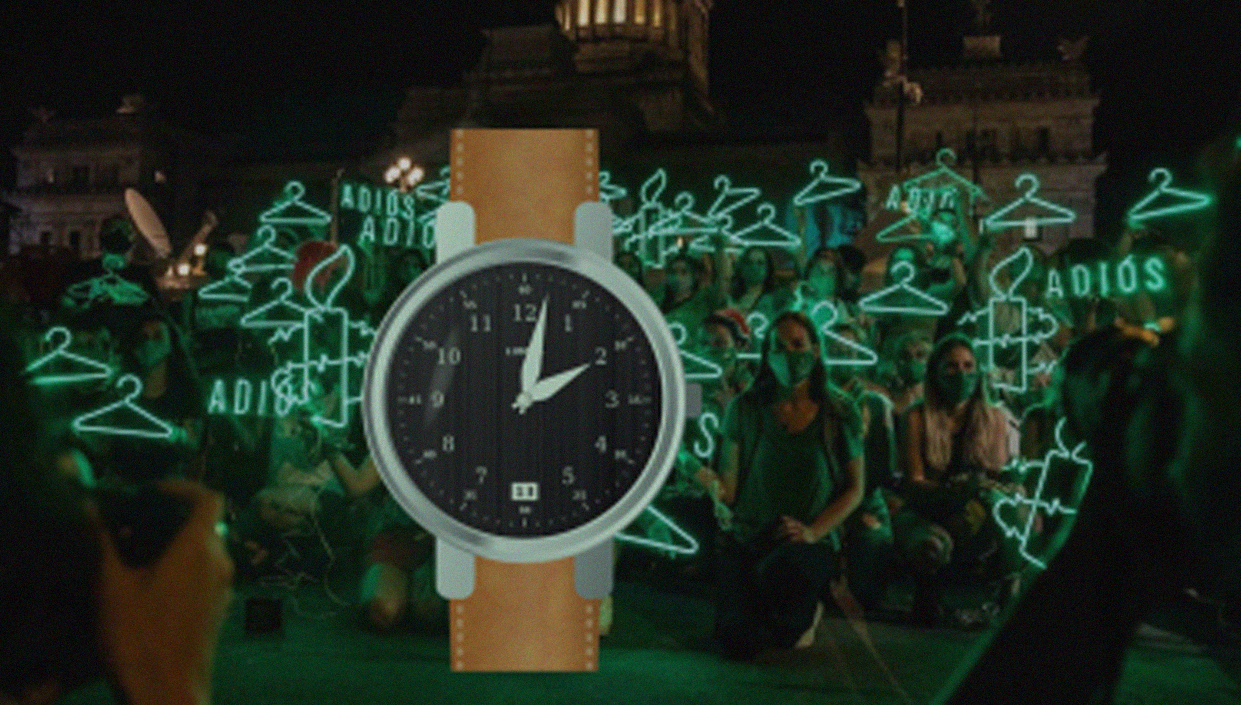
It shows 2h02
